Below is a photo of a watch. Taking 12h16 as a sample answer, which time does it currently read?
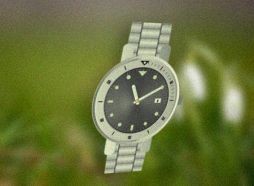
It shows 11h10
